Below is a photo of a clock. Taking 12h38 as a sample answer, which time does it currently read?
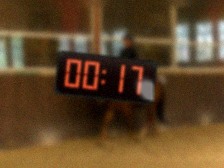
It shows 0h17
